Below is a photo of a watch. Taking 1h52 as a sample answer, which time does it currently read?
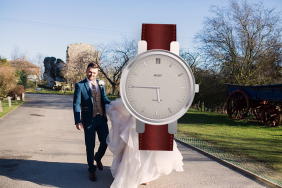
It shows 5h45
